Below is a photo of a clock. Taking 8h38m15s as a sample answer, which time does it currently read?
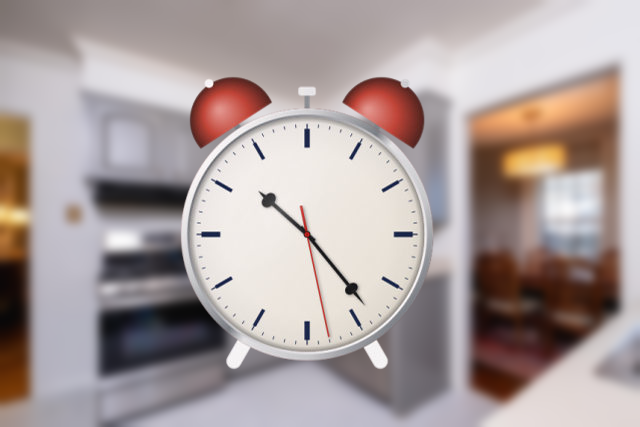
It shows 10h23m28s
